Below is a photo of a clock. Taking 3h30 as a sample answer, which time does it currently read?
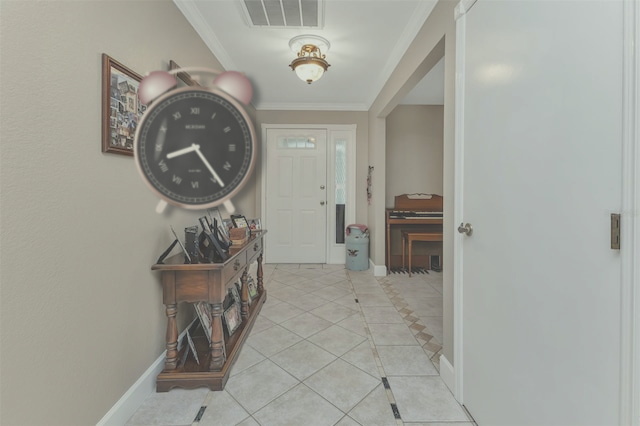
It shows 8h24
